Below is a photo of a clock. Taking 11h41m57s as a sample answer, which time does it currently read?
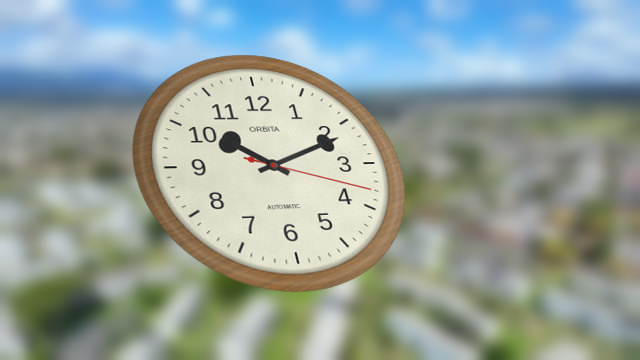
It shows 10h11m18s
